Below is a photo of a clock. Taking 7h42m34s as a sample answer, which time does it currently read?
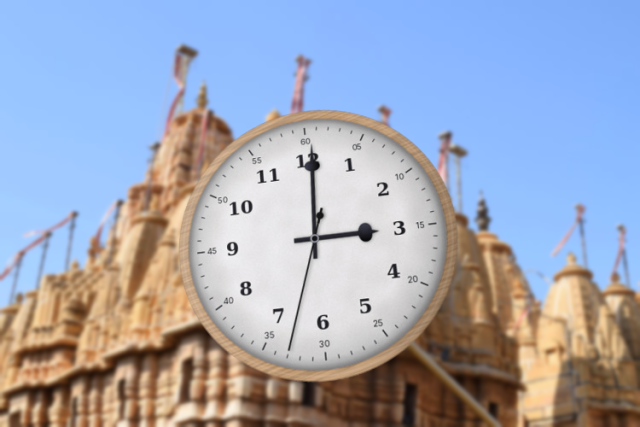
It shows 3h00m33s
